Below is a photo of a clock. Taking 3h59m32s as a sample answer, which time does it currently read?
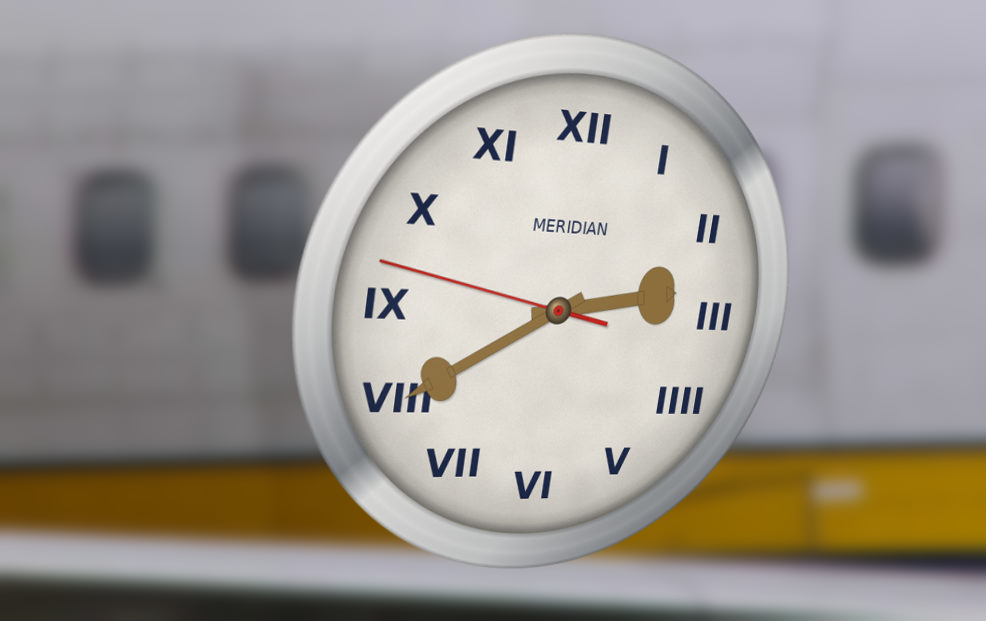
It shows 2h39m47s
